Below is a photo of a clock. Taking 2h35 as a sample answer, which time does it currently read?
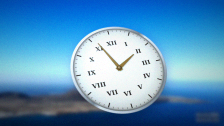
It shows 1h56
